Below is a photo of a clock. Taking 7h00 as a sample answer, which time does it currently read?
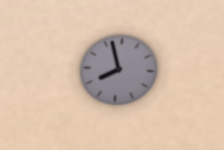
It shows 7h57
